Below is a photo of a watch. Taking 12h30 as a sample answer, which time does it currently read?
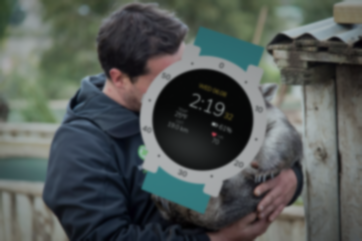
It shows 2h19
